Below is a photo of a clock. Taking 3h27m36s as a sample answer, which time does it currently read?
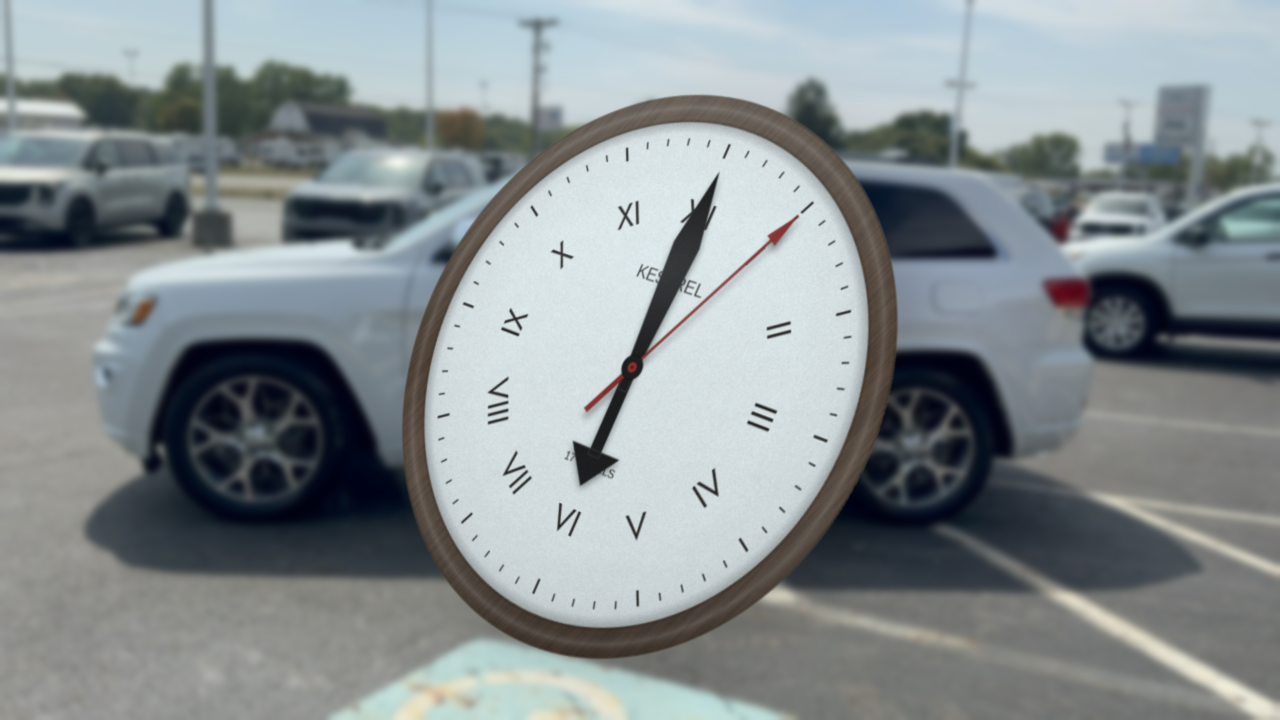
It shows 6h00m05s
